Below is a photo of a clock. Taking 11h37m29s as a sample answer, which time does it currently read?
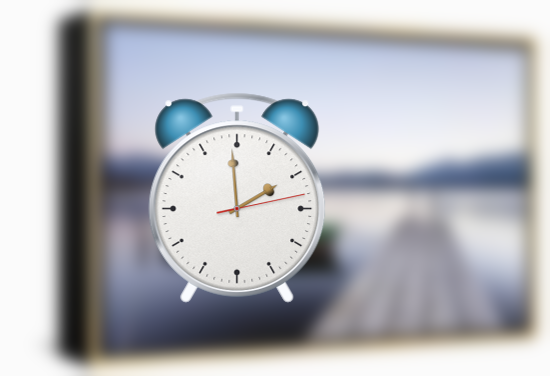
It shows 1h59m13s
